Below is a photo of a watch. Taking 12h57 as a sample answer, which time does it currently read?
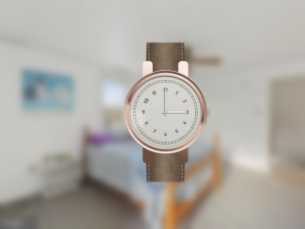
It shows 3h00
